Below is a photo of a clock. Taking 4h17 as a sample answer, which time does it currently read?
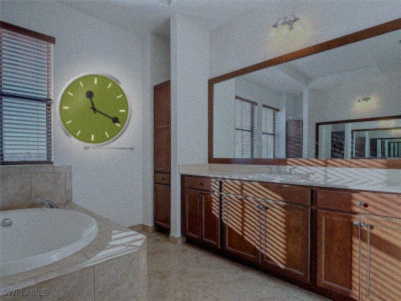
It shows 11h19
